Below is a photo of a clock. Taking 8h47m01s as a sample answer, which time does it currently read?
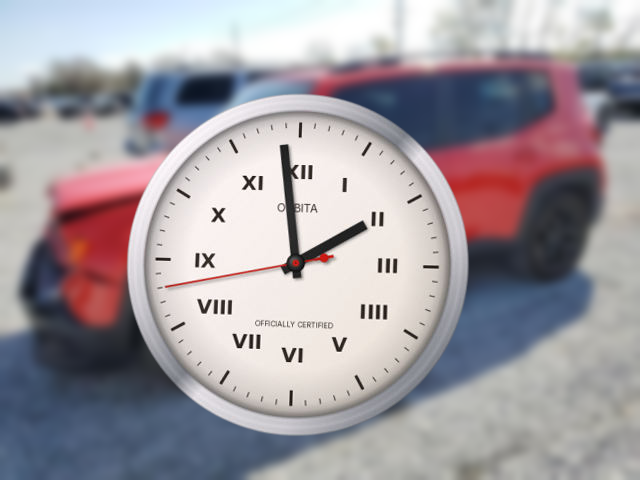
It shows 1h58m43s
